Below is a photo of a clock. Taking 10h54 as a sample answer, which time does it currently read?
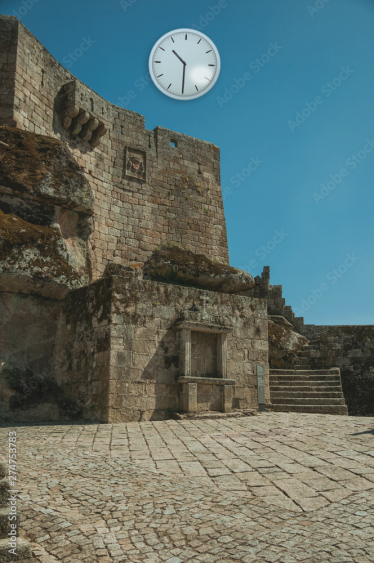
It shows 10h30
